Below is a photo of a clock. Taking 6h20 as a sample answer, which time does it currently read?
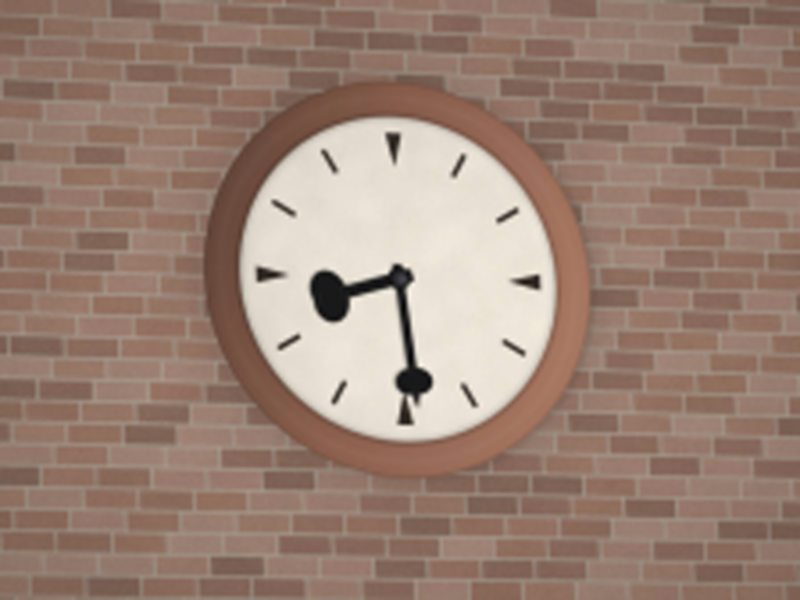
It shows 8h29
